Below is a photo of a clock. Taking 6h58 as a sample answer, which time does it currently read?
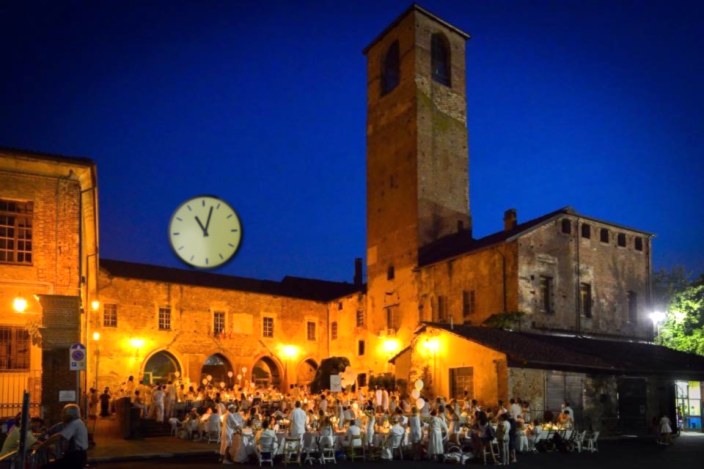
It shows 11h03
